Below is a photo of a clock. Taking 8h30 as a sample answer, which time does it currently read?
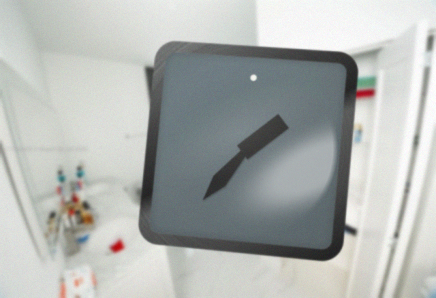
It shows 1h36
